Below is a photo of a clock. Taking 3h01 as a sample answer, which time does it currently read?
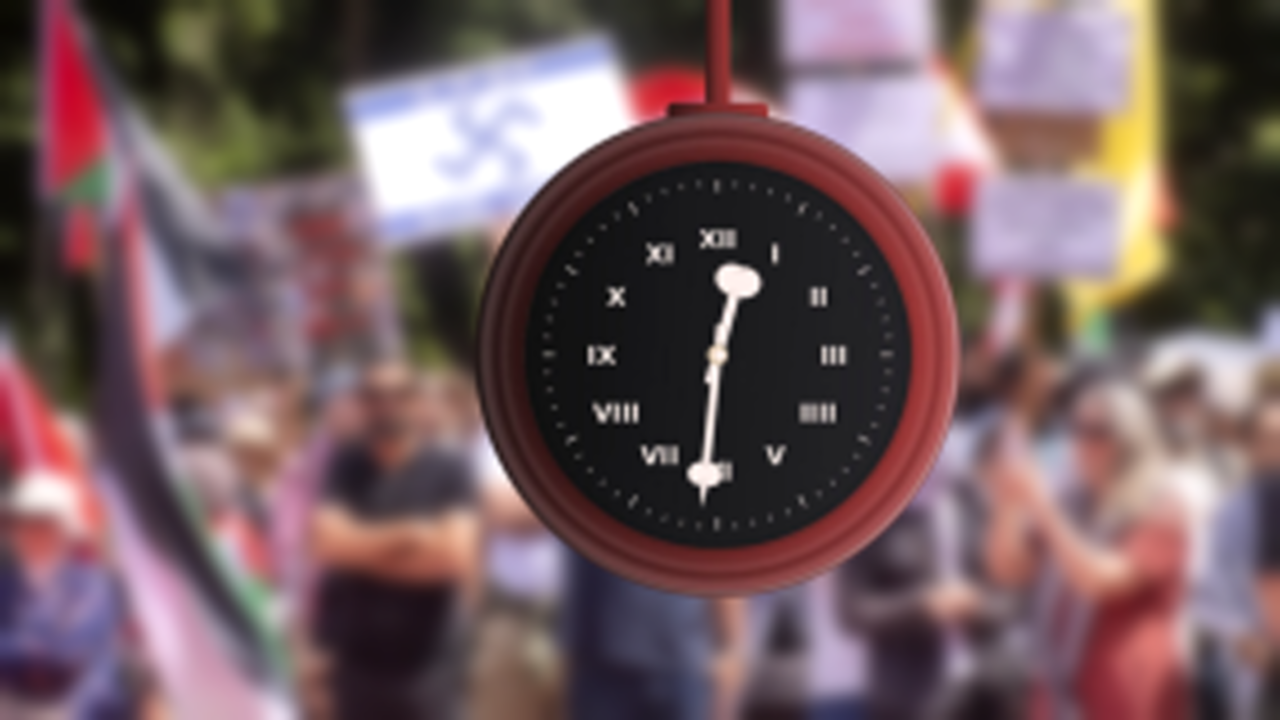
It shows 12h31
